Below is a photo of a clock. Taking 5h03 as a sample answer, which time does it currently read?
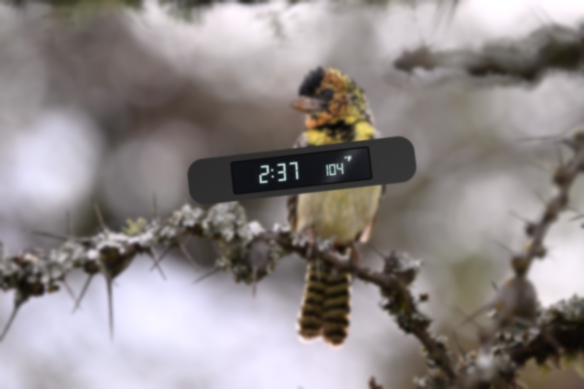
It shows 2h37
